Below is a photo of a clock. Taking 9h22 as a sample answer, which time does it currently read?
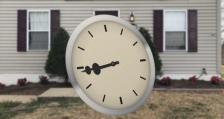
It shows 8h44
